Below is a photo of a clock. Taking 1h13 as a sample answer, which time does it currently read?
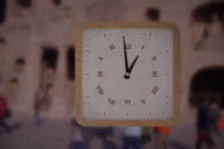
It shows 12h59
